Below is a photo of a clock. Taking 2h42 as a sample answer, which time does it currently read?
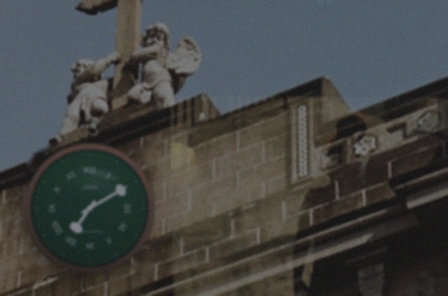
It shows 7h10
